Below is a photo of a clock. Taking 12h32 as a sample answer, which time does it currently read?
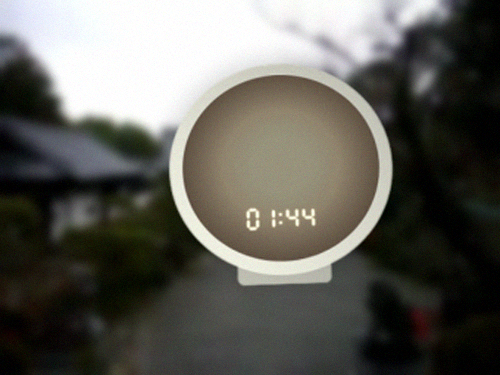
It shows 1h44
